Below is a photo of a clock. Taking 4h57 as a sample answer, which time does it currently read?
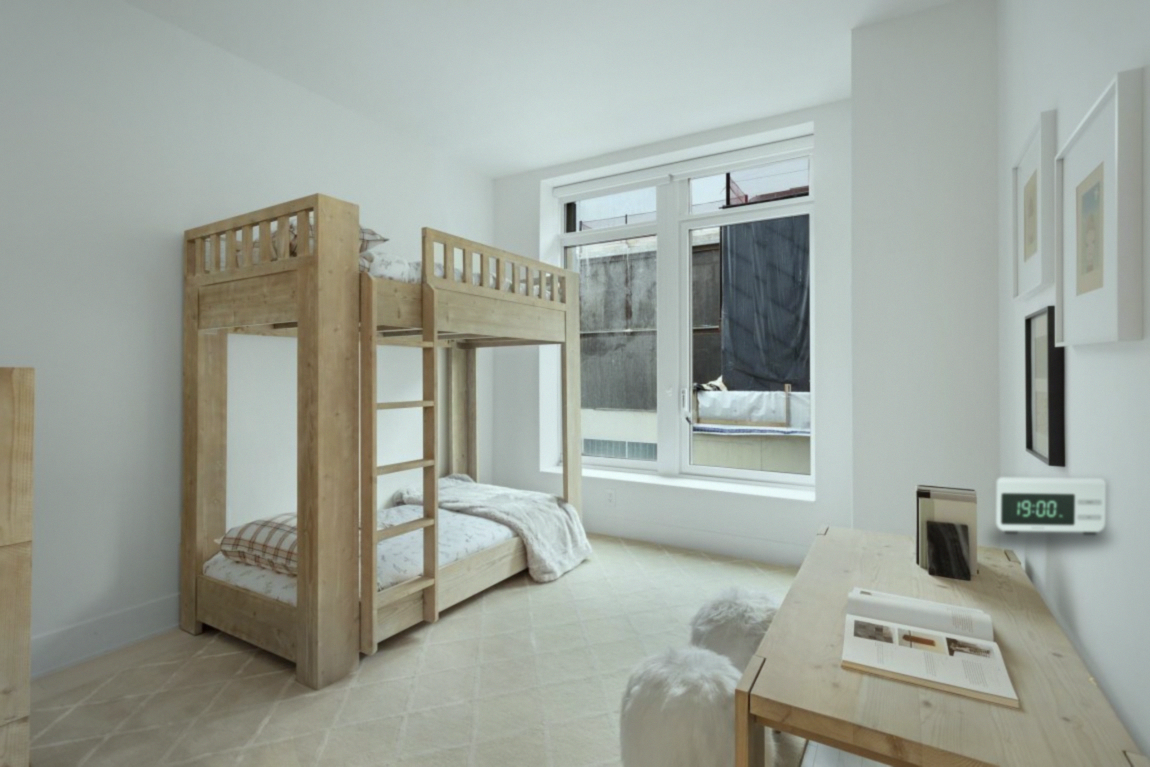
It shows 19h00
